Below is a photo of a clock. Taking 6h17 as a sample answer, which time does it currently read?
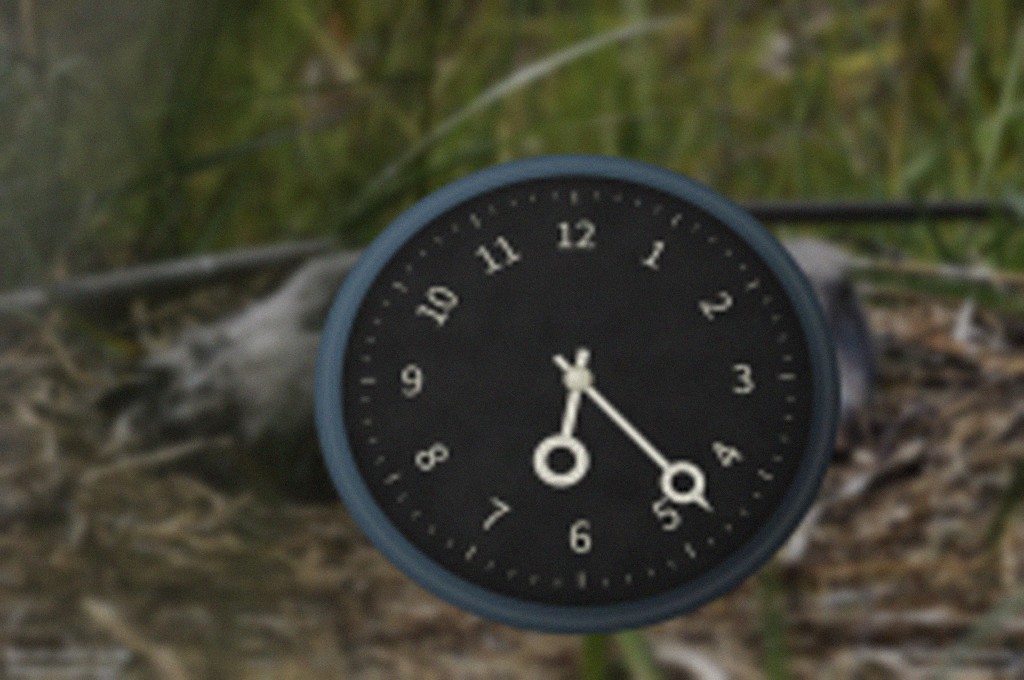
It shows 6h23
